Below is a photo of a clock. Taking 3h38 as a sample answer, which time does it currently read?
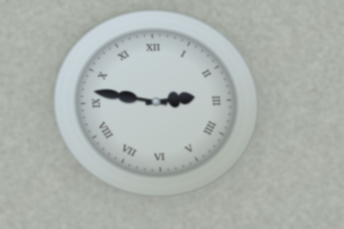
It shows 2h47
